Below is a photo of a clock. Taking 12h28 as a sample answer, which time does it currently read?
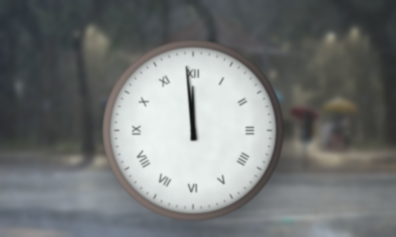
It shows 11h59
